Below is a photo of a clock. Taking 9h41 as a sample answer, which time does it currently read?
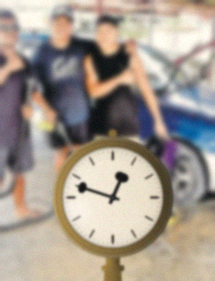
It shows 12h48
